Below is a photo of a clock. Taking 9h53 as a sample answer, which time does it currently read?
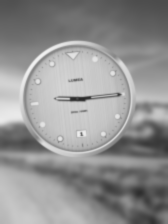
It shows 9h15
